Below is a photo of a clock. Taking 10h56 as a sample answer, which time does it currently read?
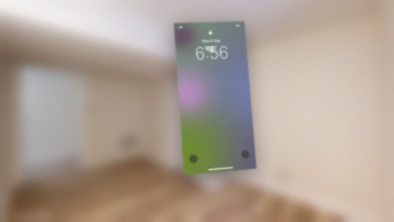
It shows 6h56
